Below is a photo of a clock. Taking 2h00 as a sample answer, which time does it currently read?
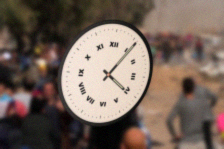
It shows 4h06
